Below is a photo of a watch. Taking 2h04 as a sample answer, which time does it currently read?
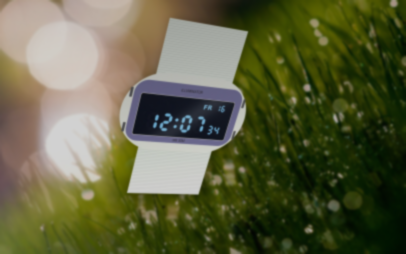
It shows 12h07
